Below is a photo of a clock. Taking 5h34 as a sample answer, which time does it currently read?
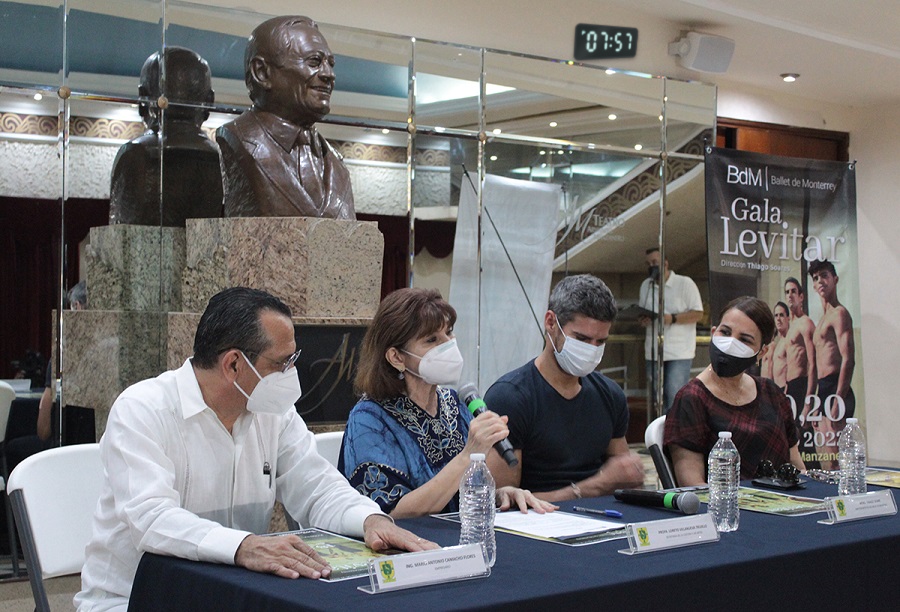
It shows 7h57
